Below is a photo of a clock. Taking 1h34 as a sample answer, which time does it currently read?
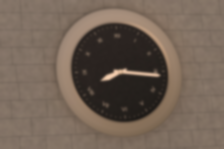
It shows 8h16
